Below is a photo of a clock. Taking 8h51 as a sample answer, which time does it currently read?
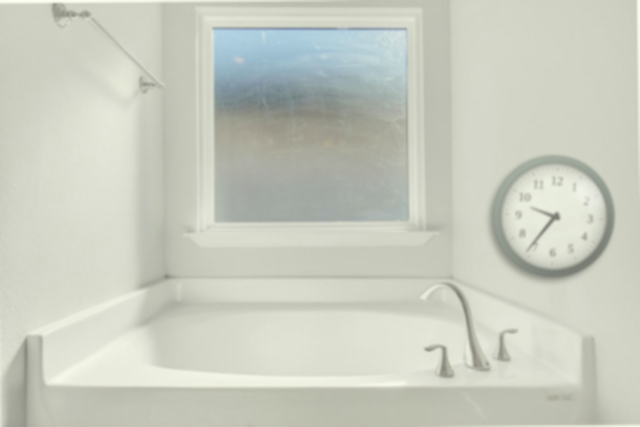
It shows 9h36
